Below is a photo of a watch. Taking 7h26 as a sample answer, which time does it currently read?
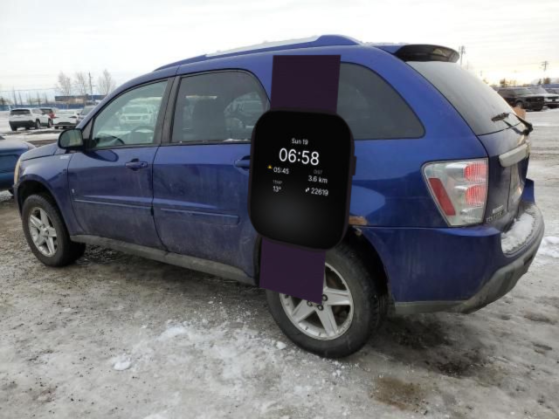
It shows 6h58
